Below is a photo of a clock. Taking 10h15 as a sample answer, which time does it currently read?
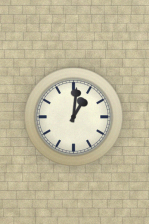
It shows 1h01
